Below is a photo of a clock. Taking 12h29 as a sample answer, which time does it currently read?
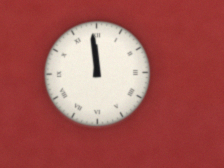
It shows 11h59
